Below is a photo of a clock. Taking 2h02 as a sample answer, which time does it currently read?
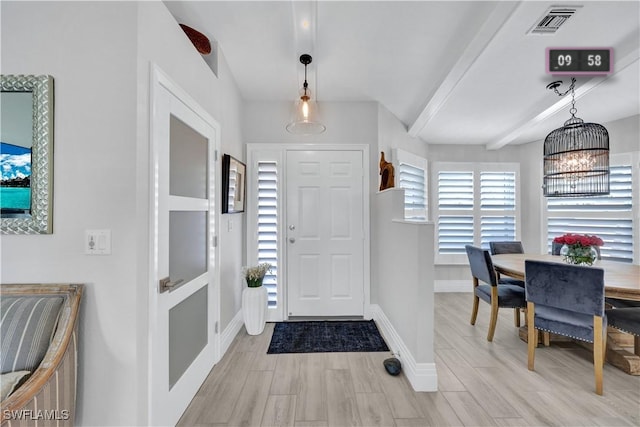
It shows 9h58
